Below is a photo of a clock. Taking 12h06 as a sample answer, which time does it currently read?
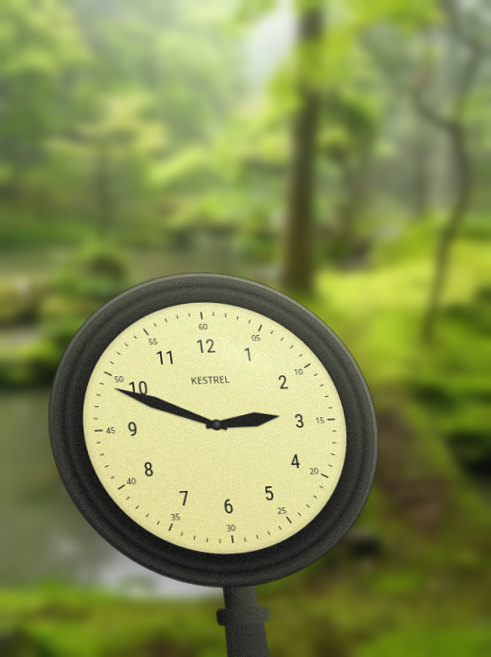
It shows 2h49
